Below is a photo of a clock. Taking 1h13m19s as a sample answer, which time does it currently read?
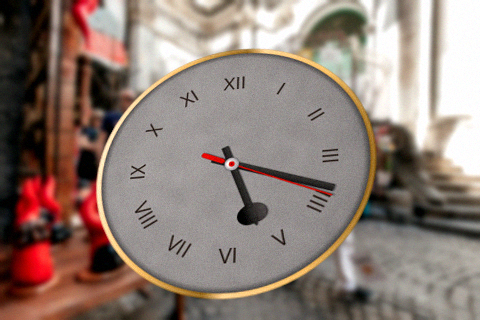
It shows 5h18m19s
